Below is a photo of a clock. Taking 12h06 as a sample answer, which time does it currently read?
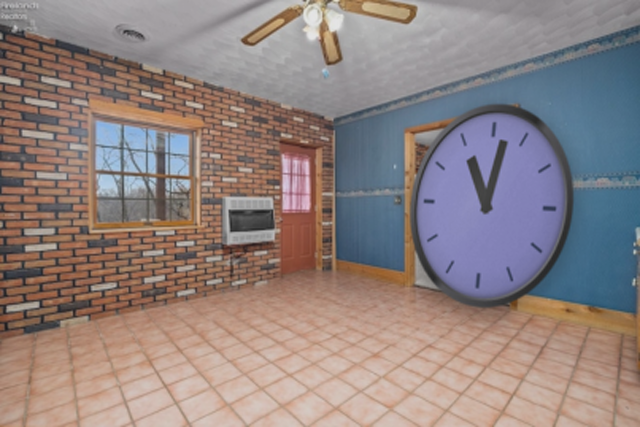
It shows 11h02
